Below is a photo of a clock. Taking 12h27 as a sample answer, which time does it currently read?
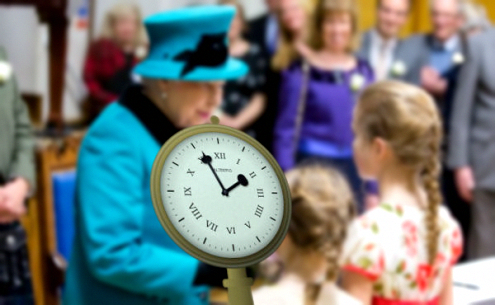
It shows 1h56
